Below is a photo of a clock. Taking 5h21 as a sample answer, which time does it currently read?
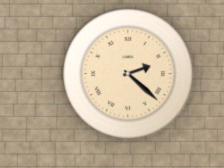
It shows 2h22
